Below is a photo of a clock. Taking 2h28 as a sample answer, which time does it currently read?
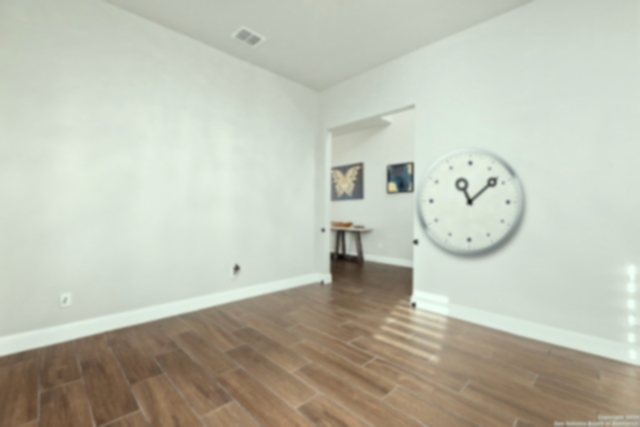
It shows 11h08
